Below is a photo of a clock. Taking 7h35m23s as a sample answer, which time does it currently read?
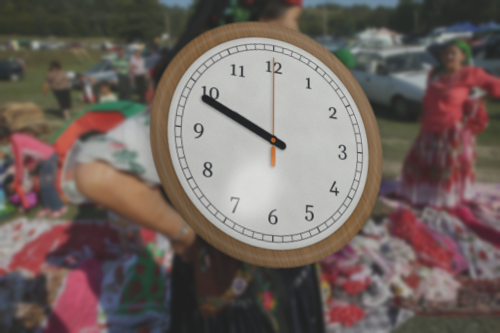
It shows 9h49m00s
